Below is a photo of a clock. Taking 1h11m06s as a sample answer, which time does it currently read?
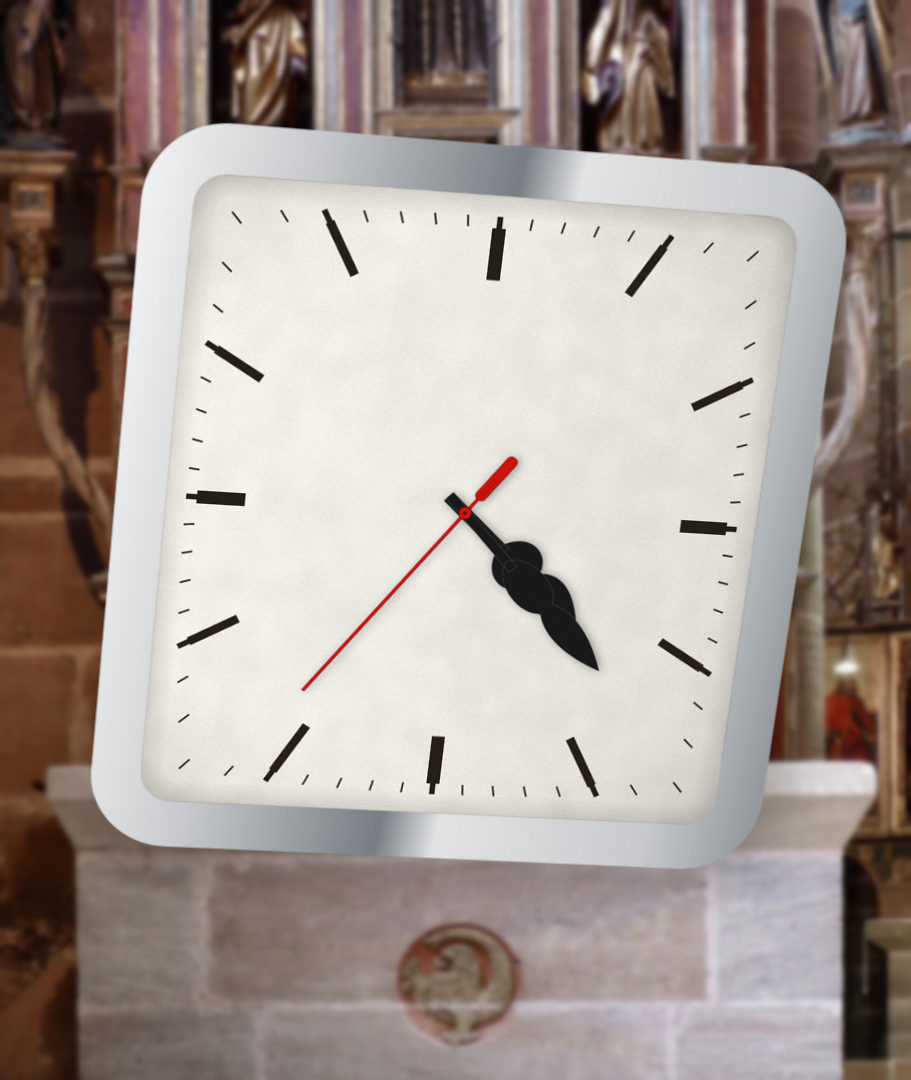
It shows 4h22m36s
